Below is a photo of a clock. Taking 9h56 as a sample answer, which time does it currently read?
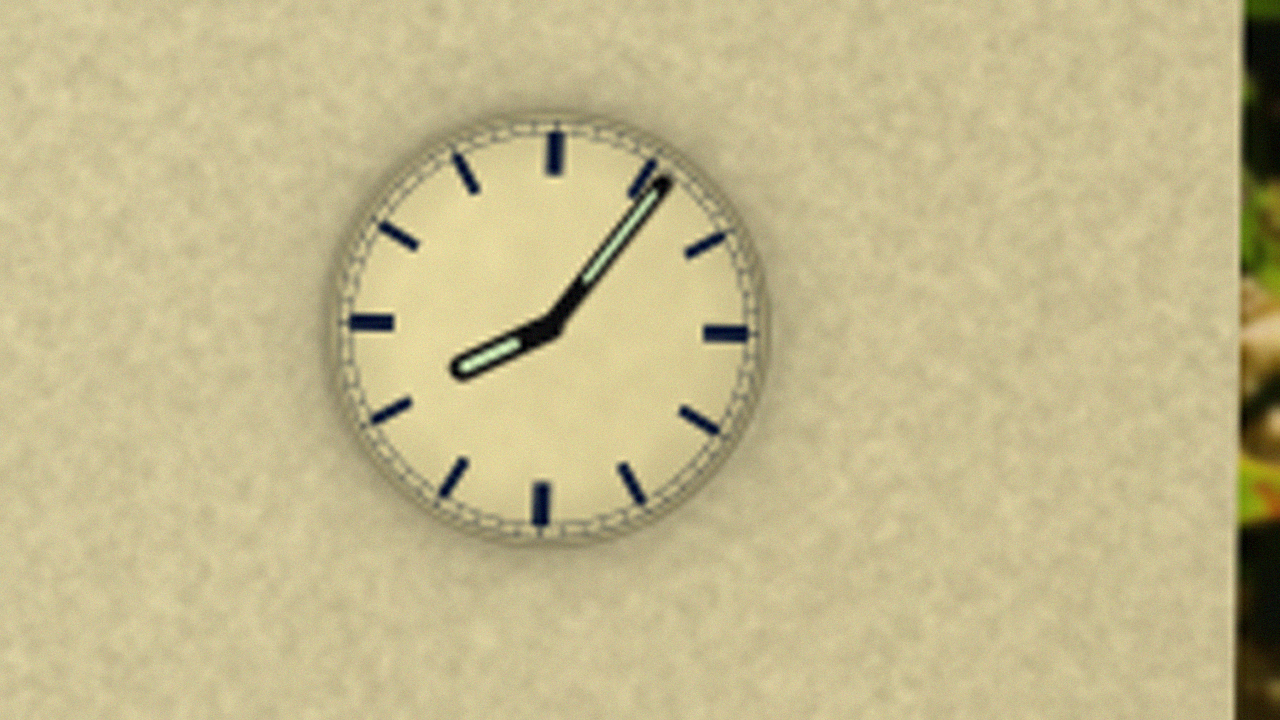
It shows 8h06
